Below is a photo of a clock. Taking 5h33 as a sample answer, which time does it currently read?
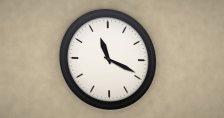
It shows 11h19
